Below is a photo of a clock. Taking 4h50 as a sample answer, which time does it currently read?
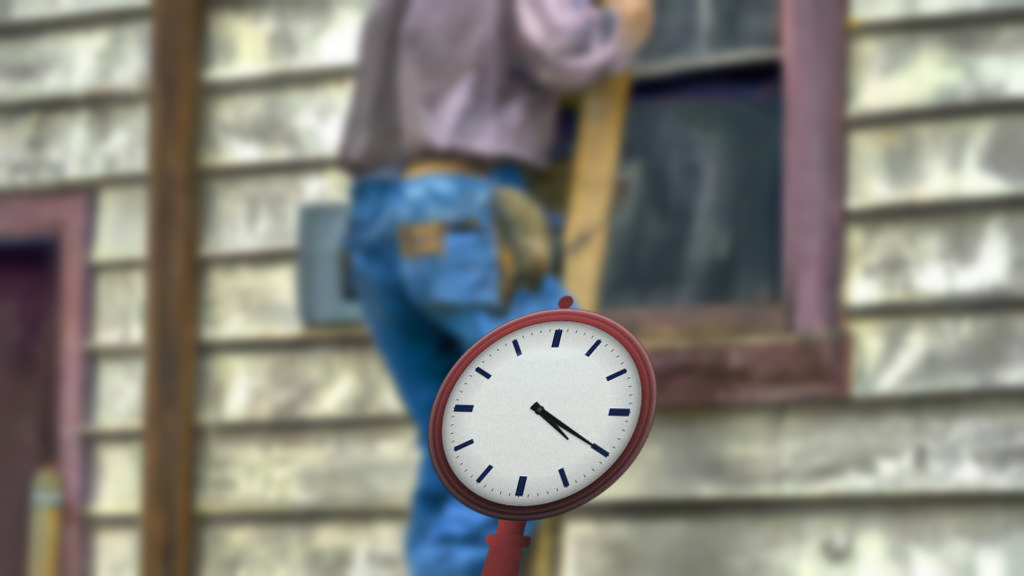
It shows 4h20
